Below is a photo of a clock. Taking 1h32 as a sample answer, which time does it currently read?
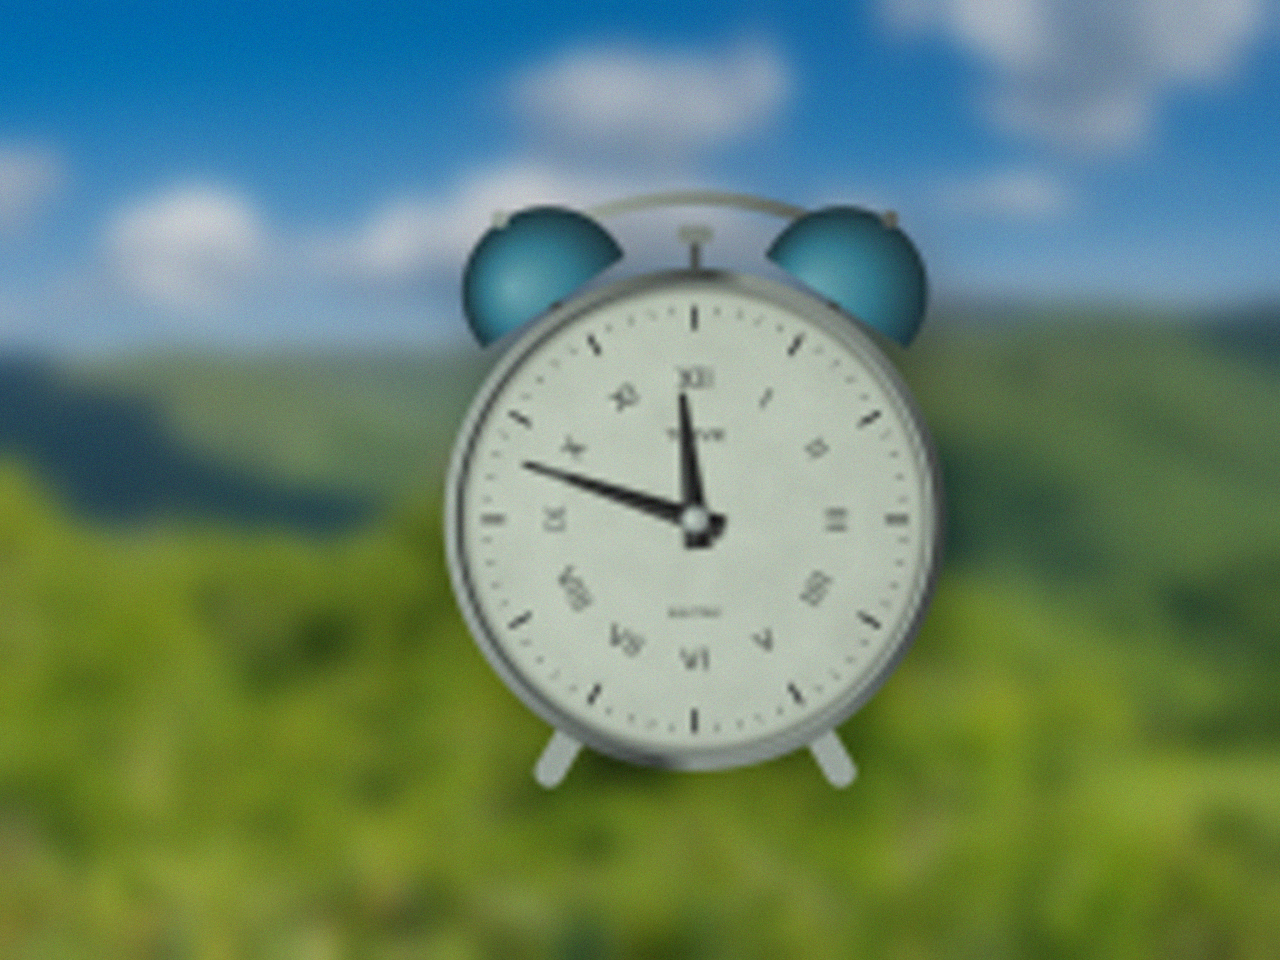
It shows 11h48
